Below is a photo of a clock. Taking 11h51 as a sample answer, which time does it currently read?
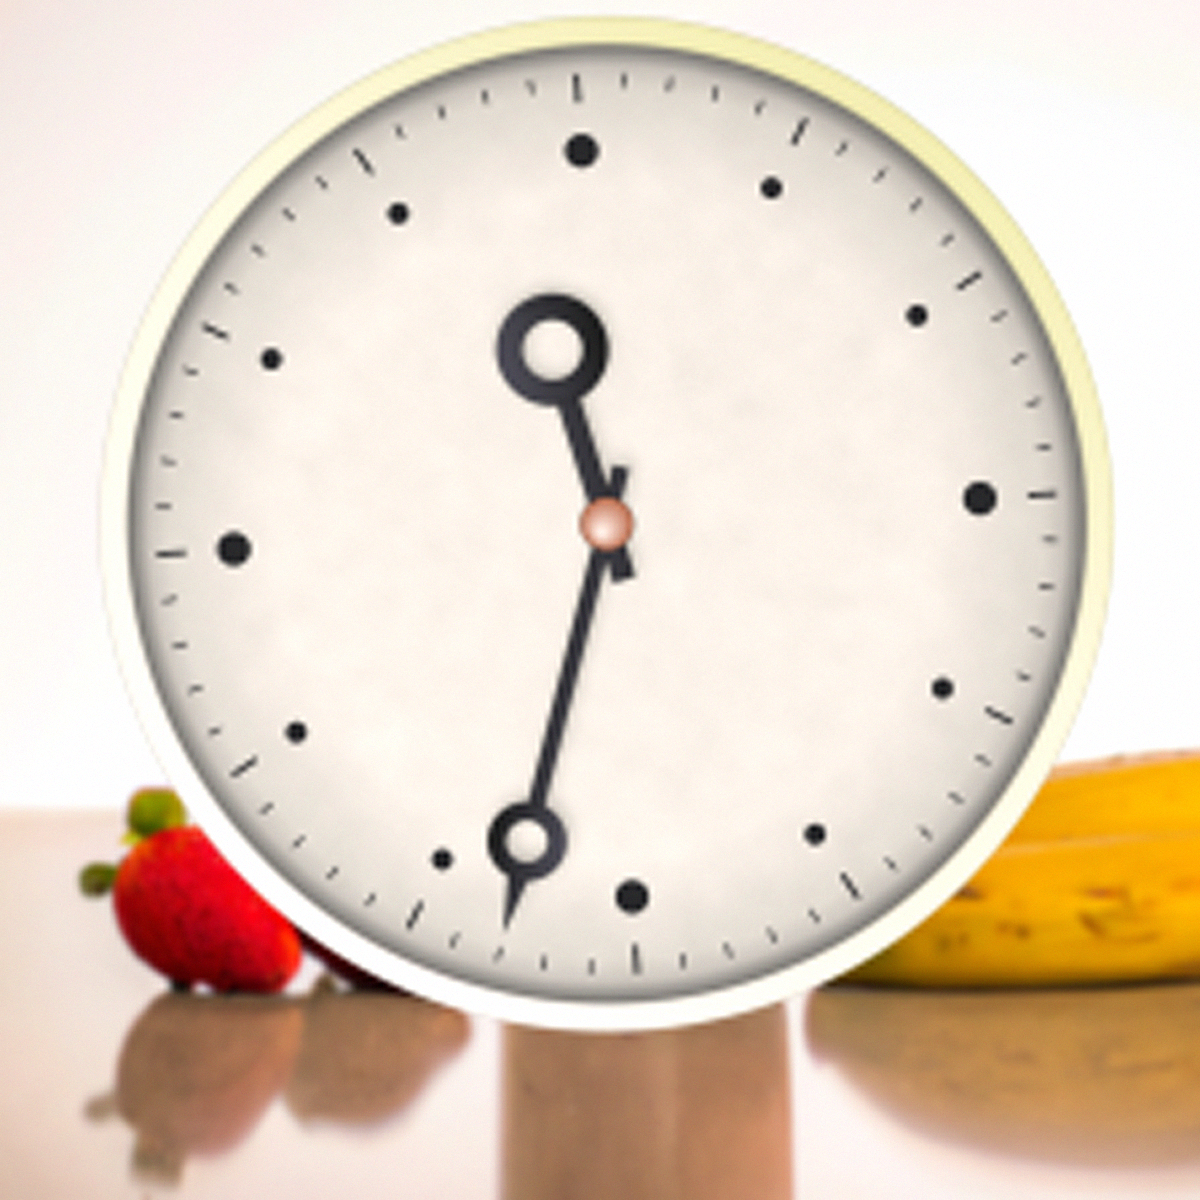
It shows 11h33
